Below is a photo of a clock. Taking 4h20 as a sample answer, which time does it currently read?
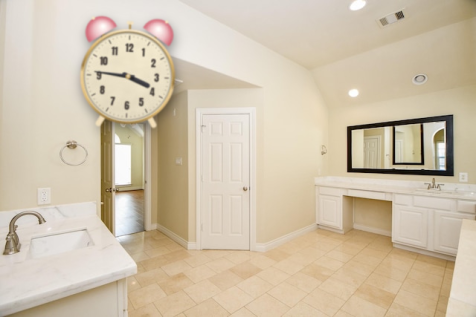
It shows 3h46
